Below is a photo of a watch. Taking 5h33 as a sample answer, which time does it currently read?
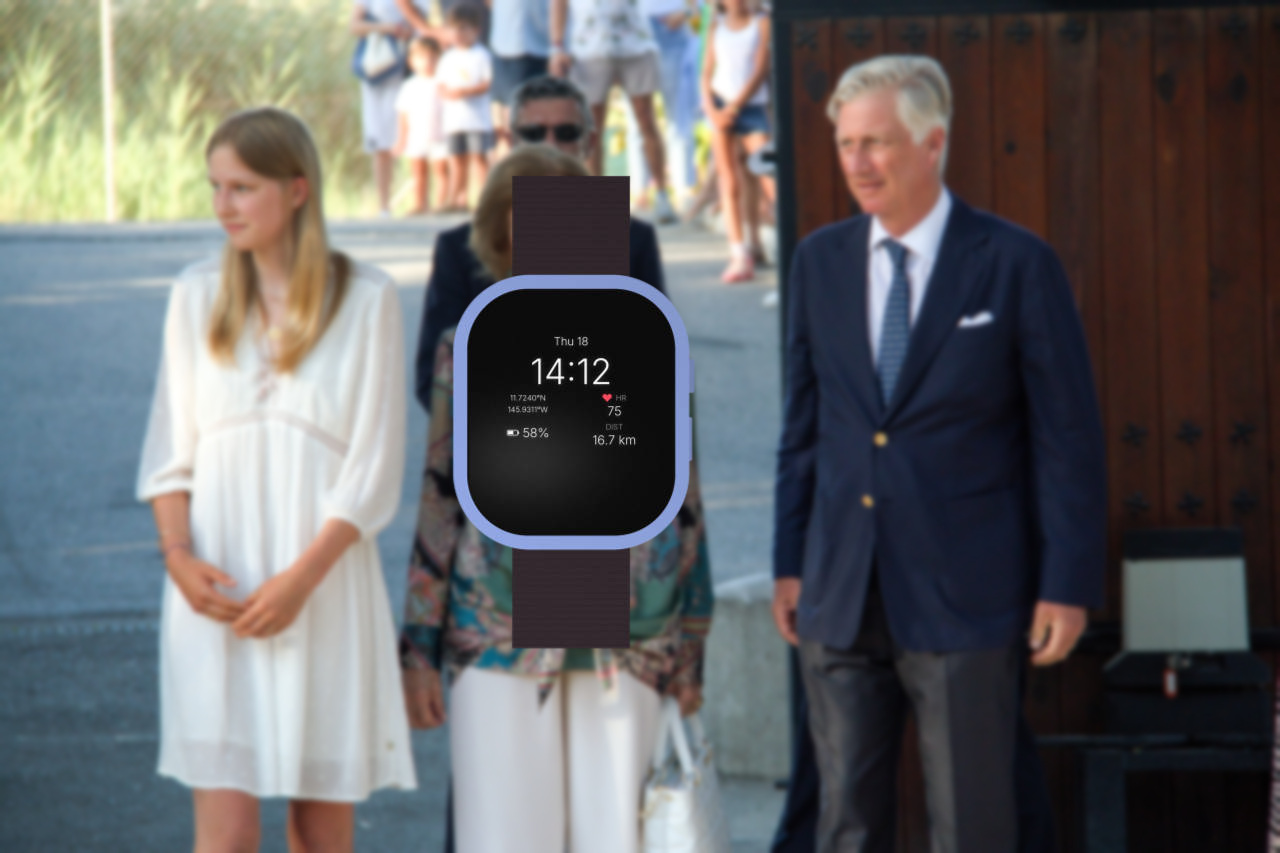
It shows 14h12
